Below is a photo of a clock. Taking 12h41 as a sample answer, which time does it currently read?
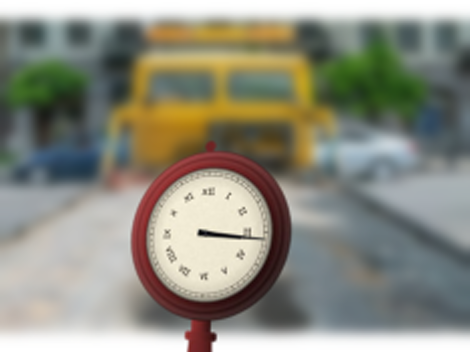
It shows 3h16
